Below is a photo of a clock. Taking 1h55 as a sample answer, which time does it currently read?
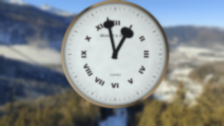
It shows 12h58
